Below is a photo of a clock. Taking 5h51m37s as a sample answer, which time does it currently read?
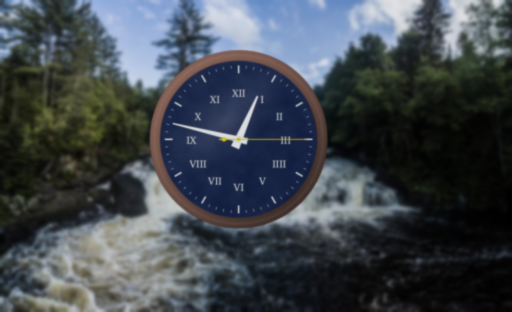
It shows 12h47m15s
